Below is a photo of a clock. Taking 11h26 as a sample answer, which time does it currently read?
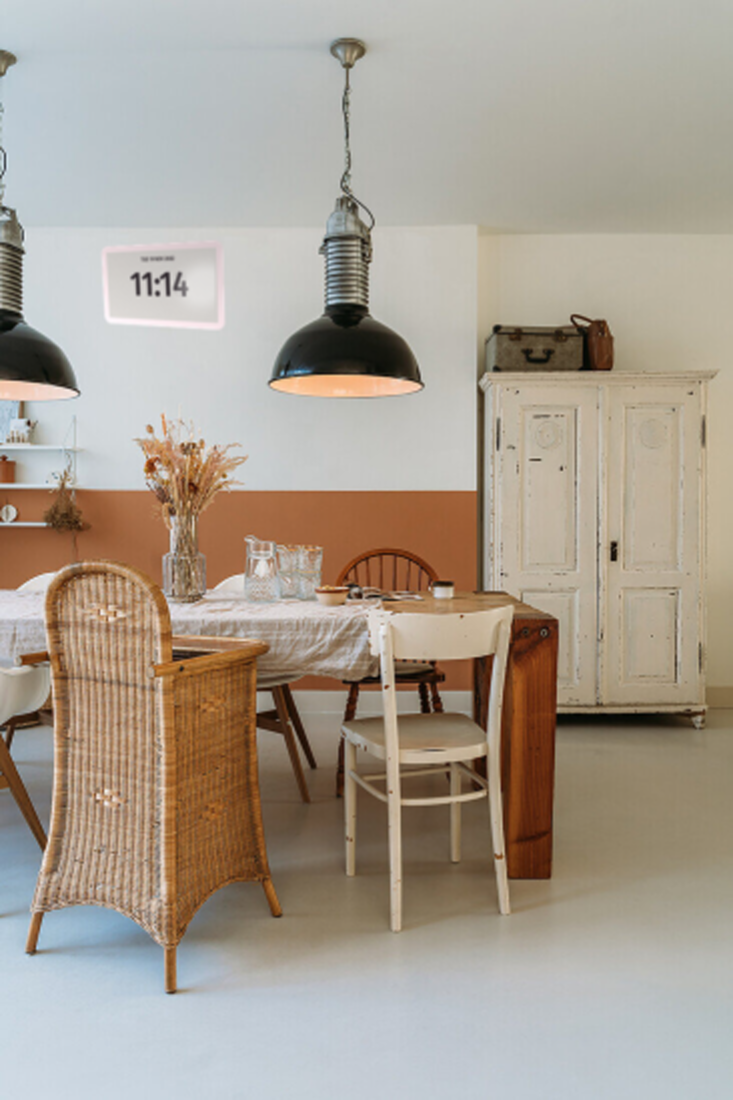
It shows 11h14
